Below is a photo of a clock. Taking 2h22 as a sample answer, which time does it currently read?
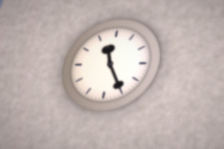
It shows 11h25
